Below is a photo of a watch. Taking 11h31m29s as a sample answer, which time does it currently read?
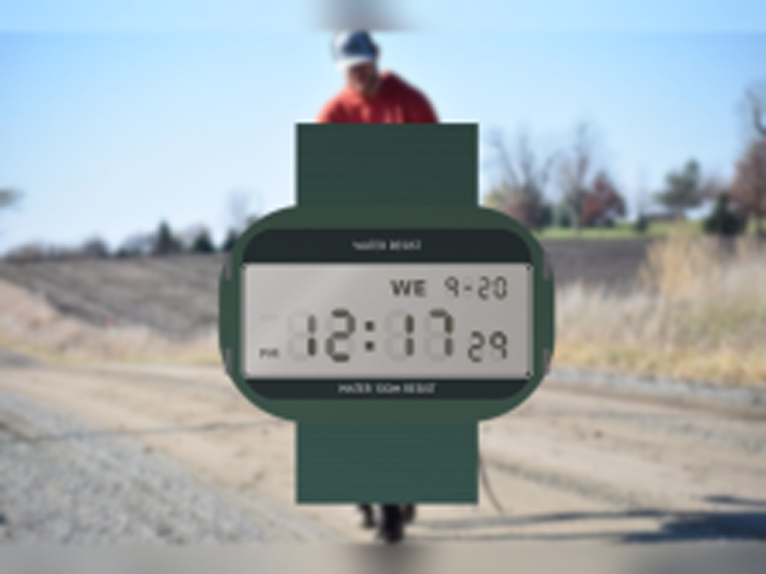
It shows 12h17m29s
